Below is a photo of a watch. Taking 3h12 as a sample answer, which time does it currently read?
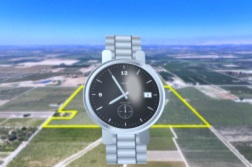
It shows 7h55
